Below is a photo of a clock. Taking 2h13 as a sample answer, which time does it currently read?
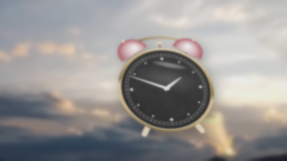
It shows 1h49
